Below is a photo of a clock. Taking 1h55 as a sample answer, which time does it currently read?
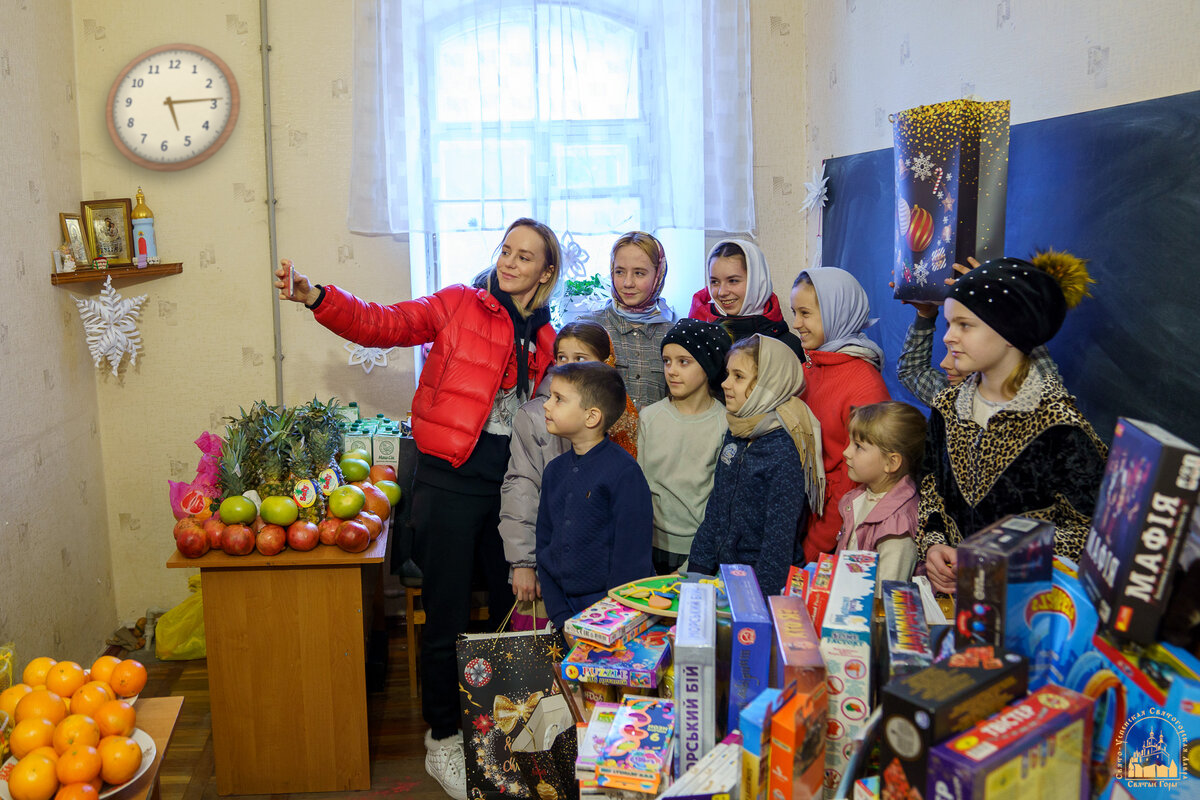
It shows 5h14
